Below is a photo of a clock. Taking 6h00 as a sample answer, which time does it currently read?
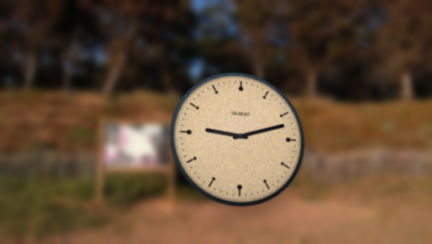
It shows 9h12
